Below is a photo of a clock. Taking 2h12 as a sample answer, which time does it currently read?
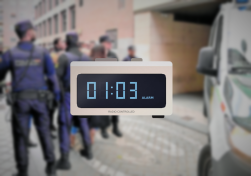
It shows 1h03
